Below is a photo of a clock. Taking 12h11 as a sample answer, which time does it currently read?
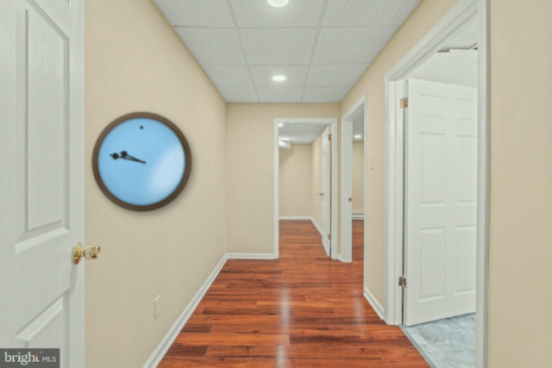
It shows 9h47
